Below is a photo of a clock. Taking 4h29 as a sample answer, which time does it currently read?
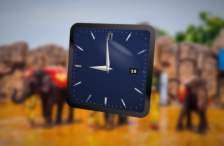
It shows 8h59
